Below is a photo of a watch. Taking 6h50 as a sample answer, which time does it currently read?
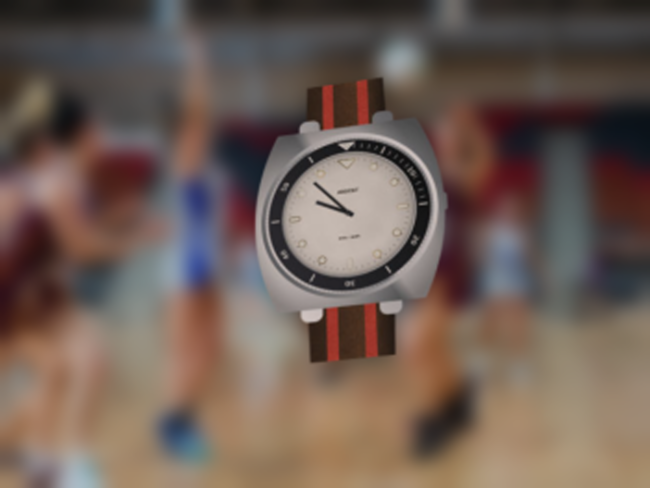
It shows 9h53
